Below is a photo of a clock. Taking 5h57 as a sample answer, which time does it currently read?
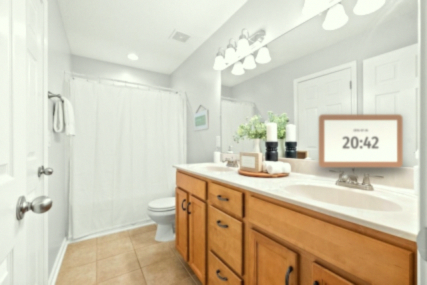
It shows 20h42
